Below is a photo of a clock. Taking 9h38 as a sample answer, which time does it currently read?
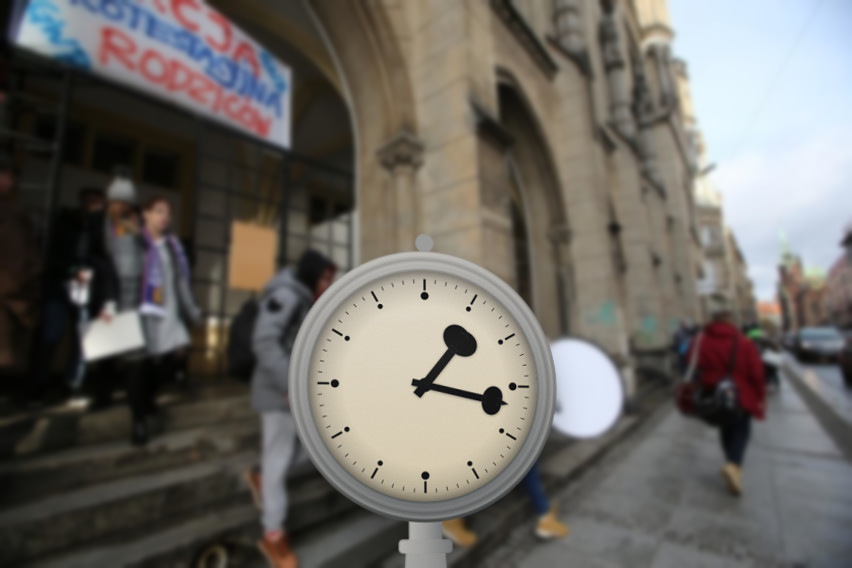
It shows 1h17
